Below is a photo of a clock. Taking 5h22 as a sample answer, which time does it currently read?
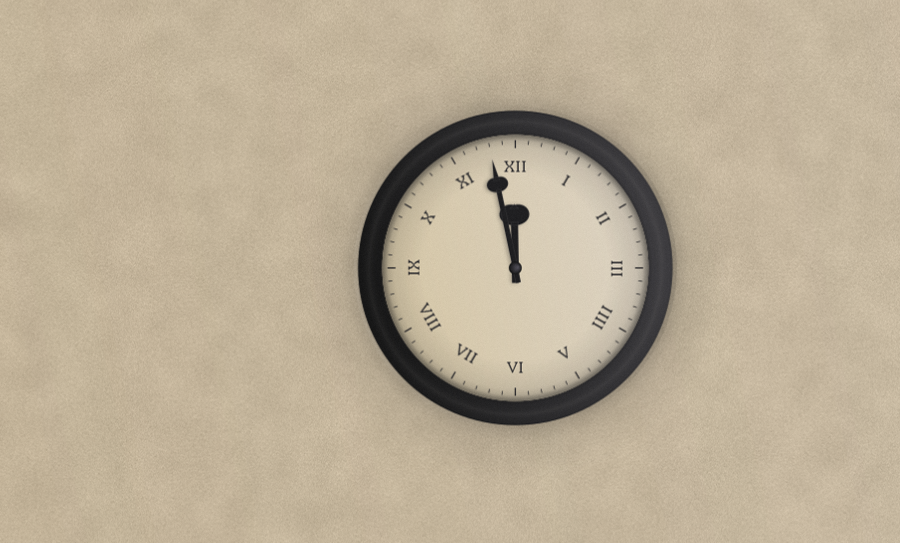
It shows 11h58
